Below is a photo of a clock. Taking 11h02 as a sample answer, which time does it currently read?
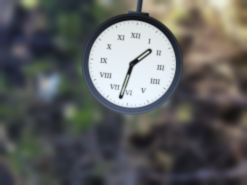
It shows 1h32
